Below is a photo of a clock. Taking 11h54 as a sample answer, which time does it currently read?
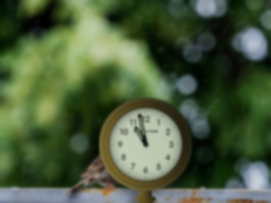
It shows 10h58
